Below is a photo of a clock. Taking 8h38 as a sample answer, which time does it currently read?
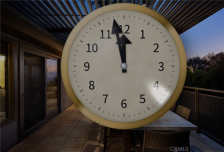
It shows 11h58
